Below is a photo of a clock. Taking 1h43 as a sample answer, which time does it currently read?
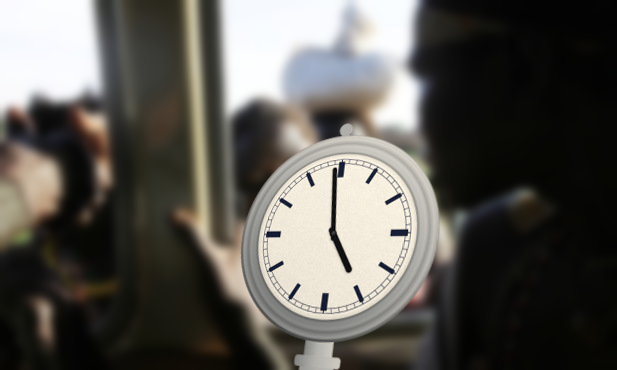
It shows 4h59
